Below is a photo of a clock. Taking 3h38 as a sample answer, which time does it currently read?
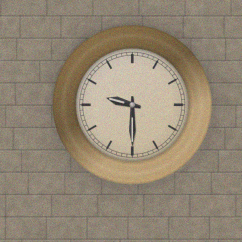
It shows 9h30
